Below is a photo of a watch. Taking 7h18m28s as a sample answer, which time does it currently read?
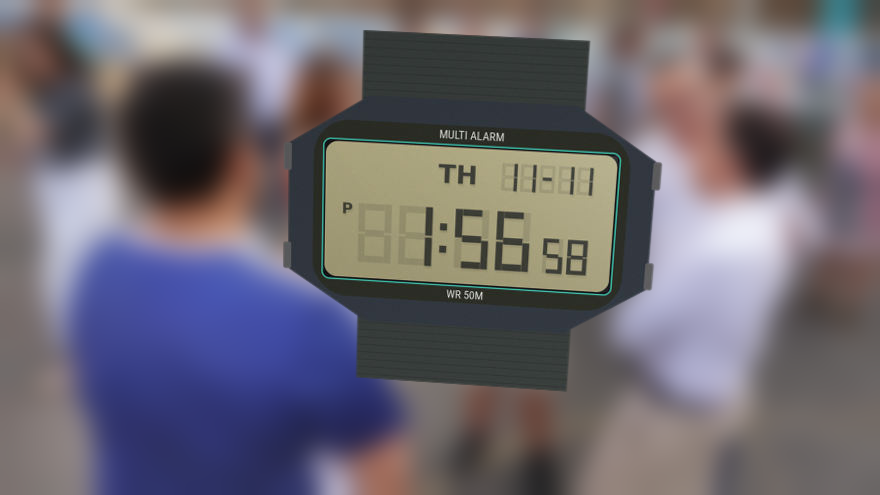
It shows 1h56m58s
